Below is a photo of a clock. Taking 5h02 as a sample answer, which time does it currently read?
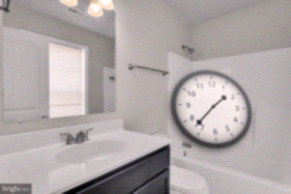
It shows 1h37
